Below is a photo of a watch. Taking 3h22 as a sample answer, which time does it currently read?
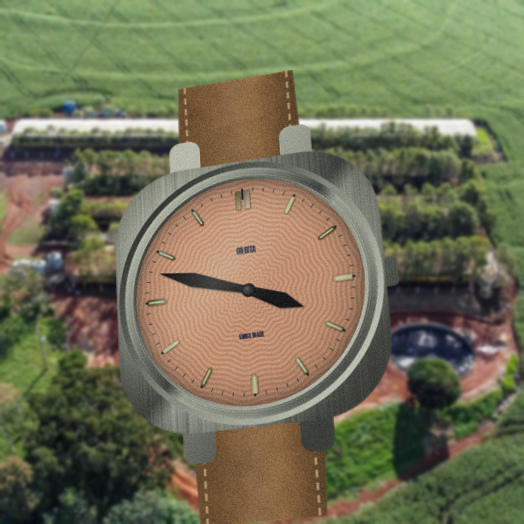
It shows 3h48
